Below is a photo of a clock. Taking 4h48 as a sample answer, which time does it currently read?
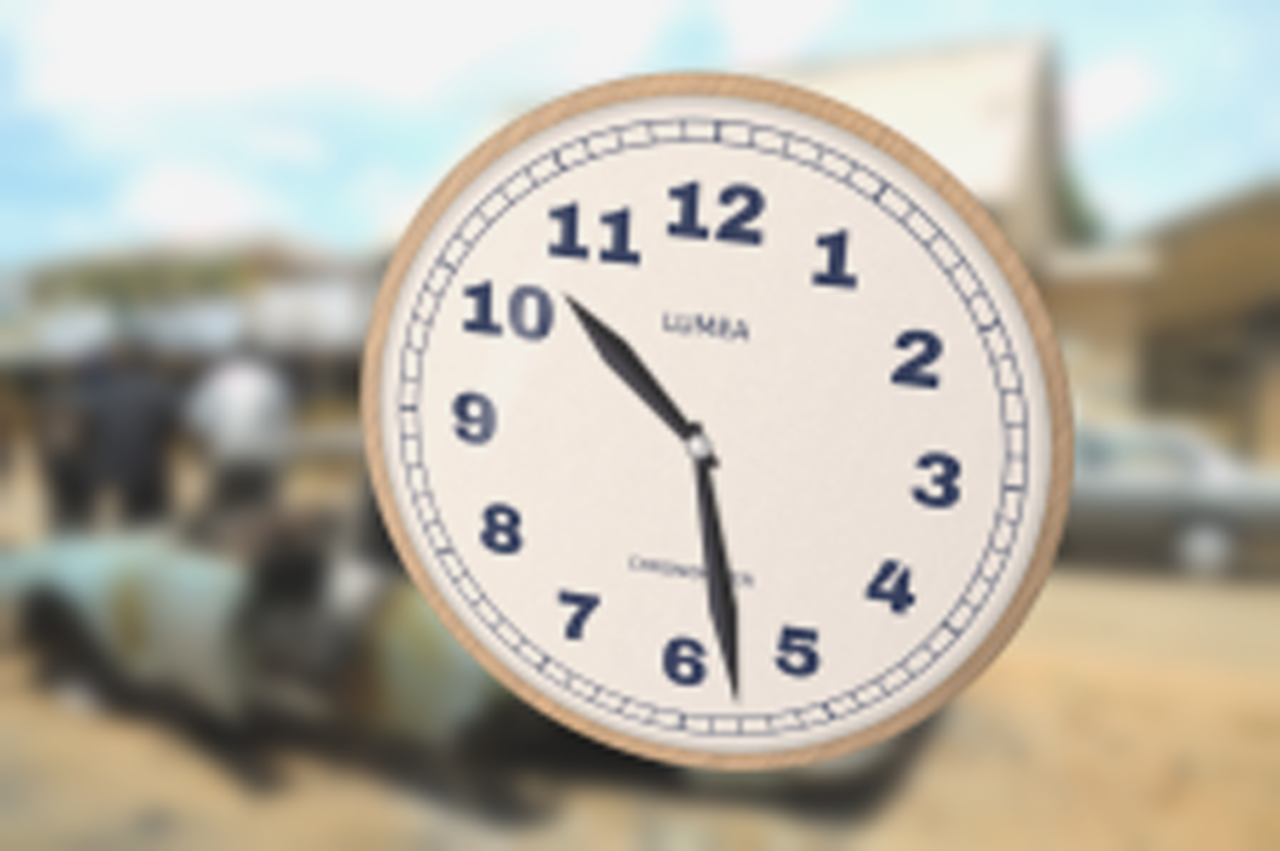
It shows 10h28
